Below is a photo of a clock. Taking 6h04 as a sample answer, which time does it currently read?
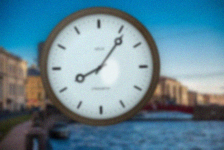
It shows 8h06
